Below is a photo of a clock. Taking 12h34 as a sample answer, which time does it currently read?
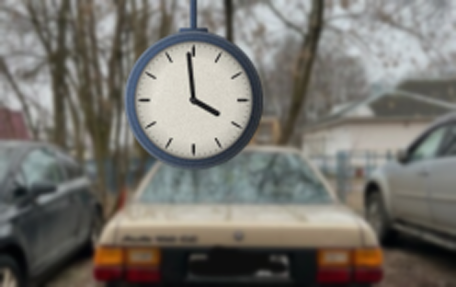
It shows 3h59
